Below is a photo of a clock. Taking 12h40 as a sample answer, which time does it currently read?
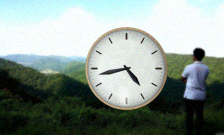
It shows 4h43
